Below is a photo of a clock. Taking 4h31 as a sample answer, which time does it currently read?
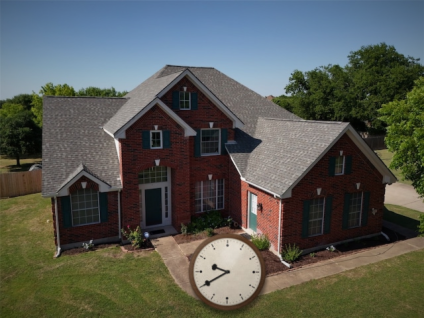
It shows 9h40
